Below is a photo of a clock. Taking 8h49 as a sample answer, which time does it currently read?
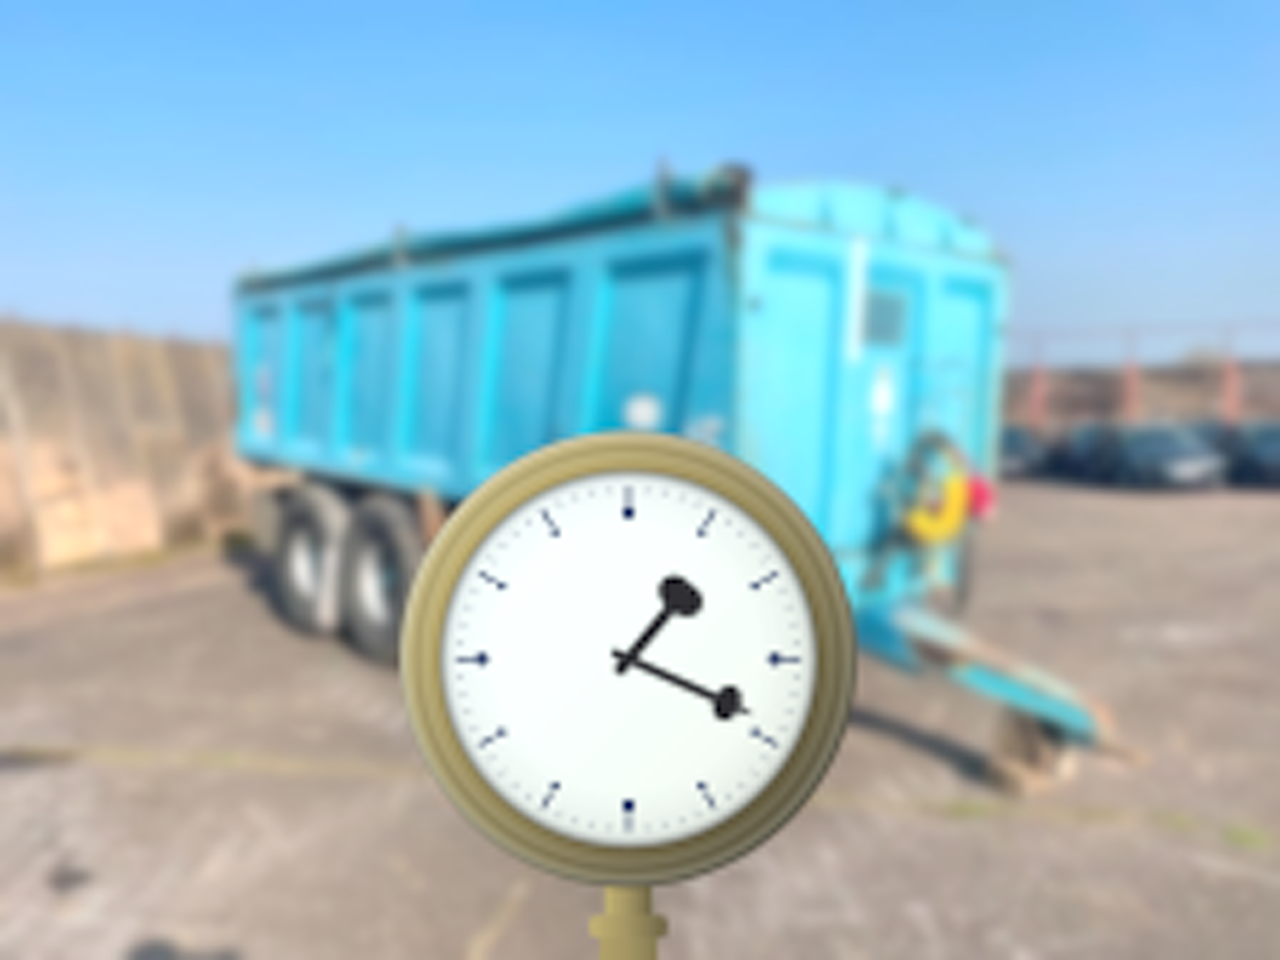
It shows 1h19
